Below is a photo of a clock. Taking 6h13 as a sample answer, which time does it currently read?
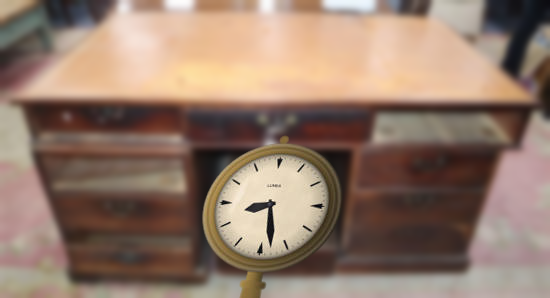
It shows 8h28
